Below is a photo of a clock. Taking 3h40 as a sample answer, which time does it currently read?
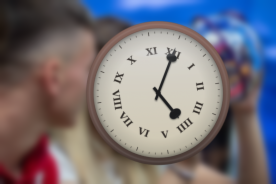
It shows 4h00
